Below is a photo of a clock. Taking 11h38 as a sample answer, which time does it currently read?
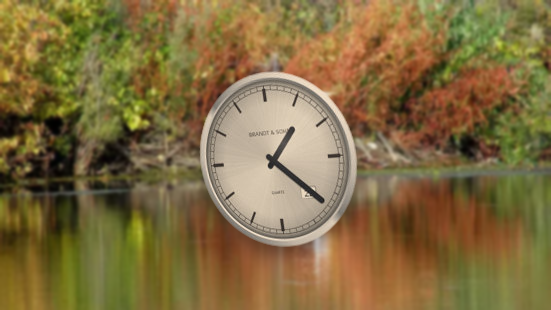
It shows 1h22
